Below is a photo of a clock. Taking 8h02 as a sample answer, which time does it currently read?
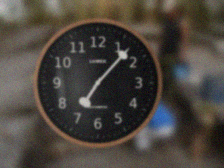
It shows 7h07
